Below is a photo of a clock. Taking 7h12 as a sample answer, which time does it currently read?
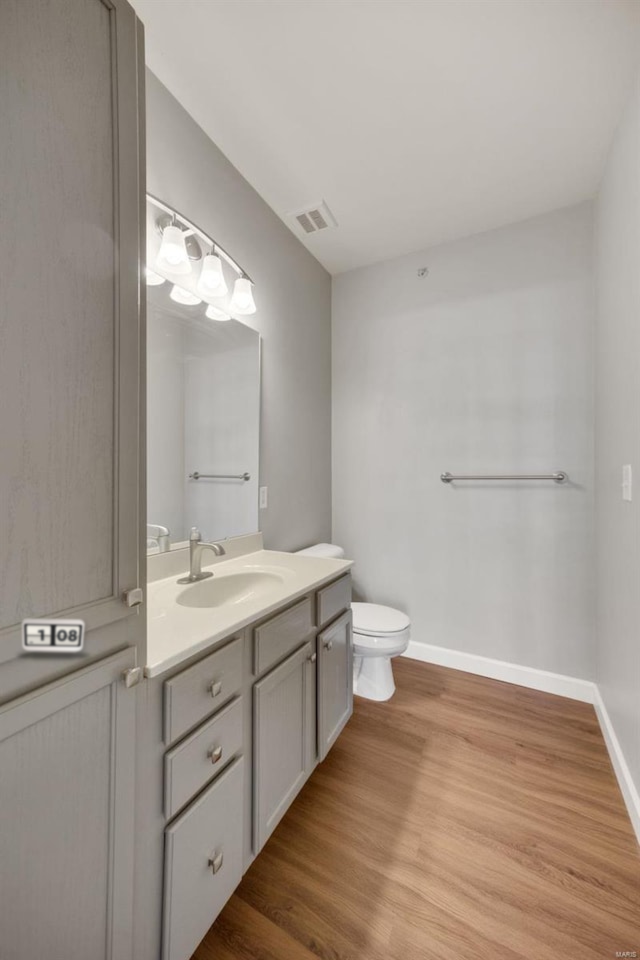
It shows 1h08
